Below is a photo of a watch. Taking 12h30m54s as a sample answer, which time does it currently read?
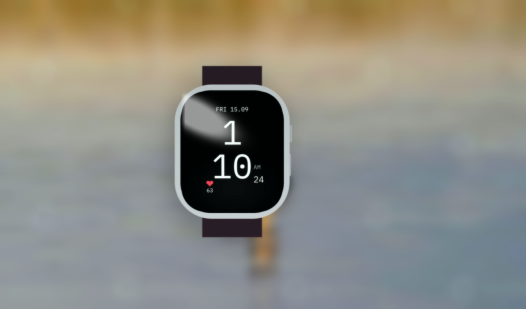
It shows 1h10m24s
